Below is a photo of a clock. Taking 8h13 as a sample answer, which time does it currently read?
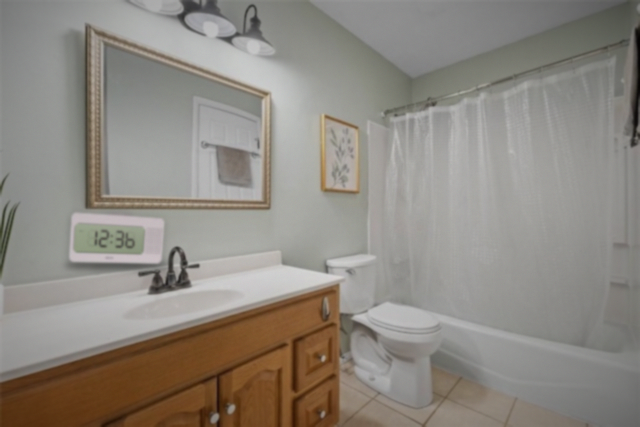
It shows 12h36
